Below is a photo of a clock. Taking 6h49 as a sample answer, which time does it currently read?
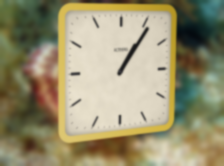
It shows 1h06
